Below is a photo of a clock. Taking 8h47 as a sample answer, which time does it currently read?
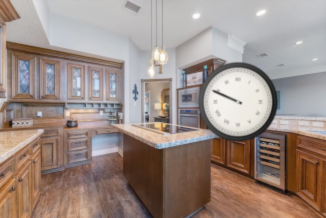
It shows 9h49
